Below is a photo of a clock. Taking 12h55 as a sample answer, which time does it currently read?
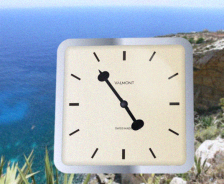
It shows 4h54
